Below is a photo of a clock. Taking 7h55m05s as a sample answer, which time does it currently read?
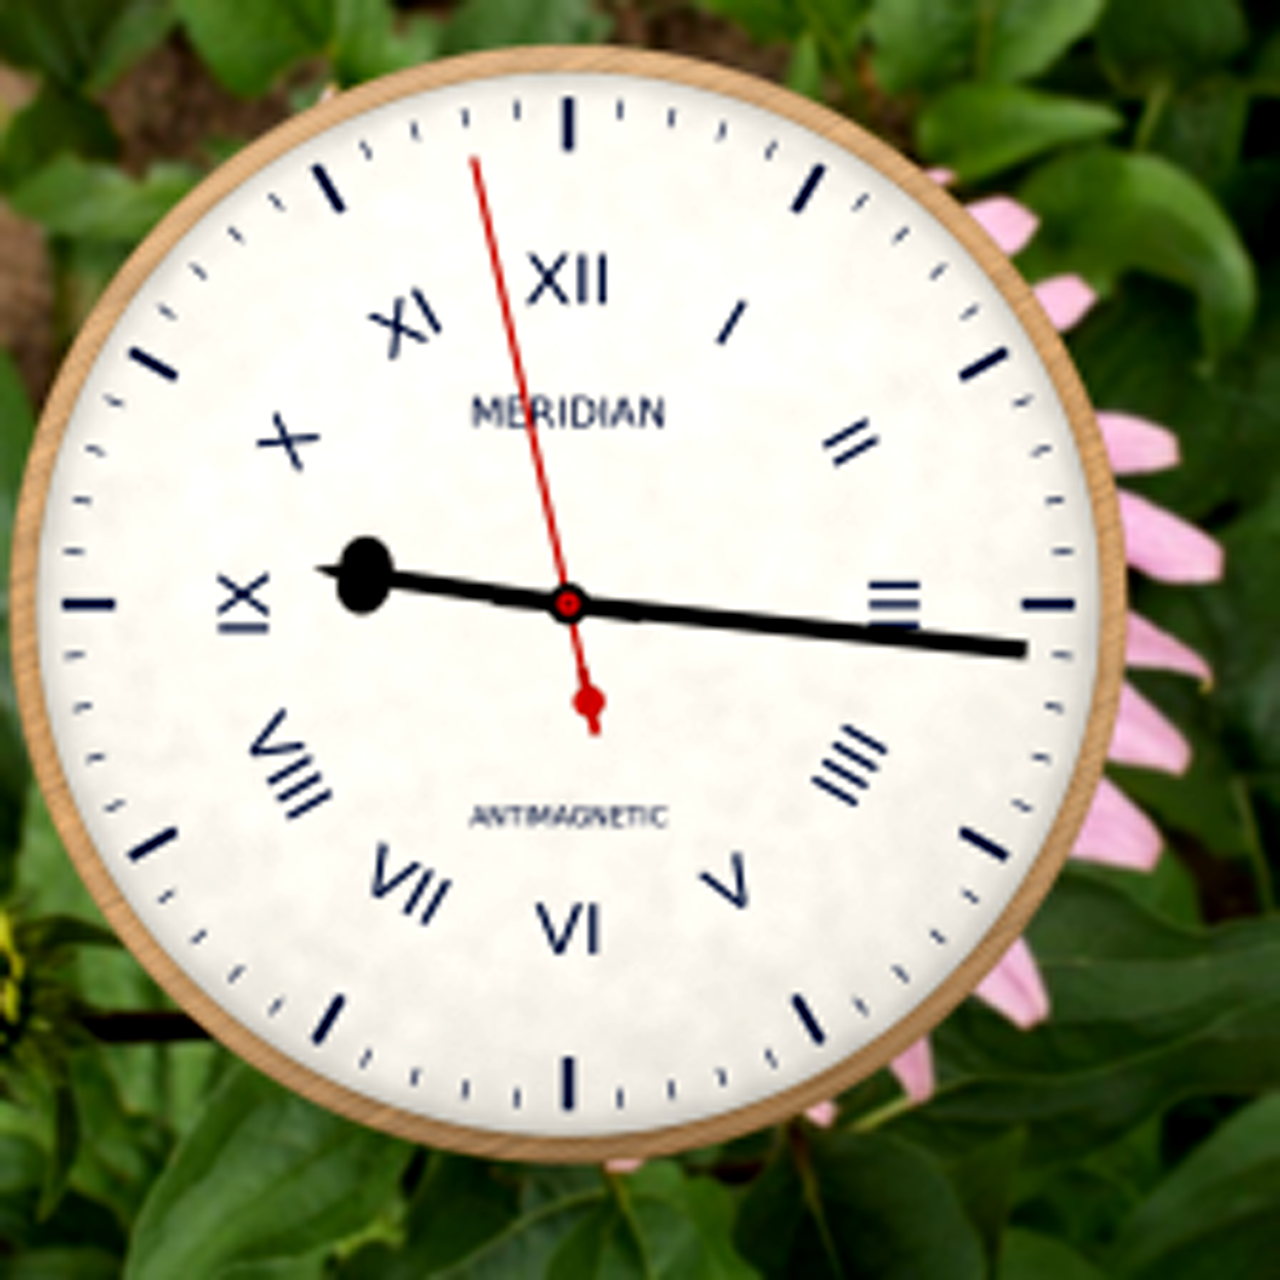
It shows 9h15m58s
